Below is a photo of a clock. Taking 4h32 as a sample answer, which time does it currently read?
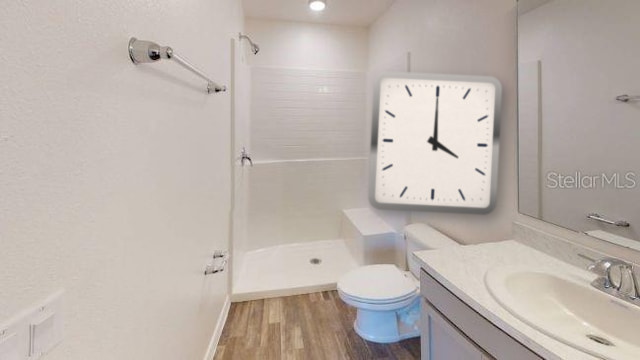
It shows 4h00
